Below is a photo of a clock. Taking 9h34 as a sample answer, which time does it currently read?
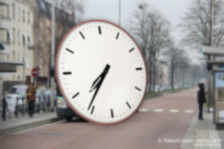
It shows 7h36
